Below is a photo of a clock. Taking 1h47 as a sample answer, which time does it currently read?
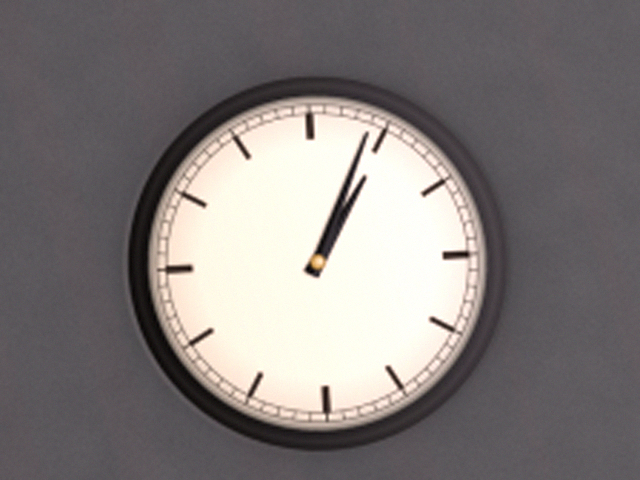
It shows 1h04
